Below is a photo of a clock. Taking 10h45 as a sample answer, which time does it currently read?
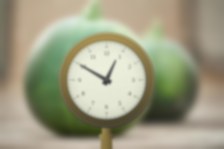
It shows 12h50
